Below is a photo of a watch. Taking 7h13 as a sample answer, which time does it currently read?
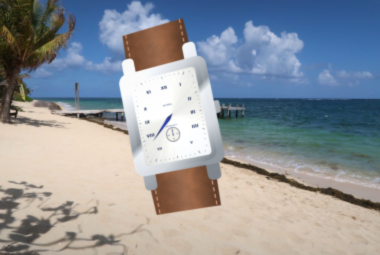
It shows 7h38
